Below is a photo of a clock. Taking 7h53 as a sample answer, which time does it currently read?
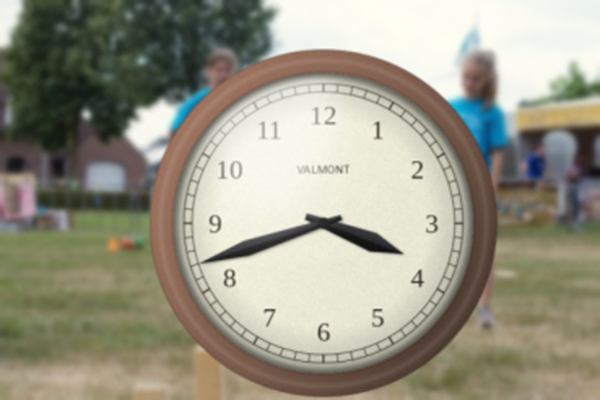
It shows 3h42
